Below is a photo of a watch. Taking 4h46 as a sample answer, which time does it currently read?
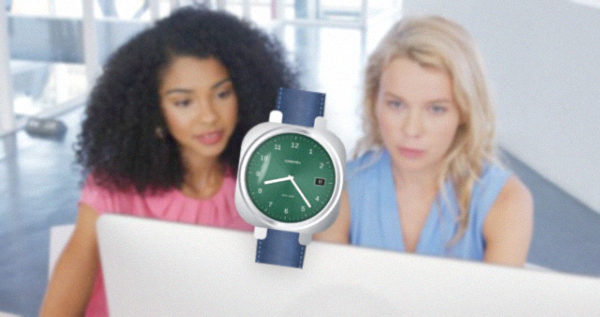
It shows 8h23
